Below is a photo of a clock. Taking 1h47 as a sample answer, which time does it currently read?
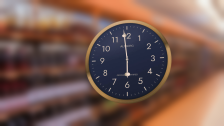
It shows 5h59
